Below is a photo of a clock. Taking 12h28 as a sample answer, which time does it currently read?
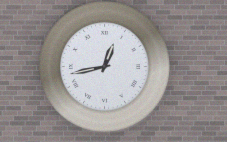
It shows 12h43
